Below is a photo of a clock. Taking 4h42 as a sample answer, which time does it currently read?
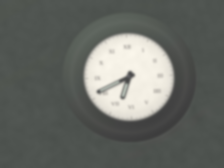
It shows 6h41
